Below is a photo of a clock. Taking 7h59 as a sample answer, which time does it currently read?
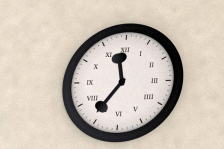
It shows 11h36
